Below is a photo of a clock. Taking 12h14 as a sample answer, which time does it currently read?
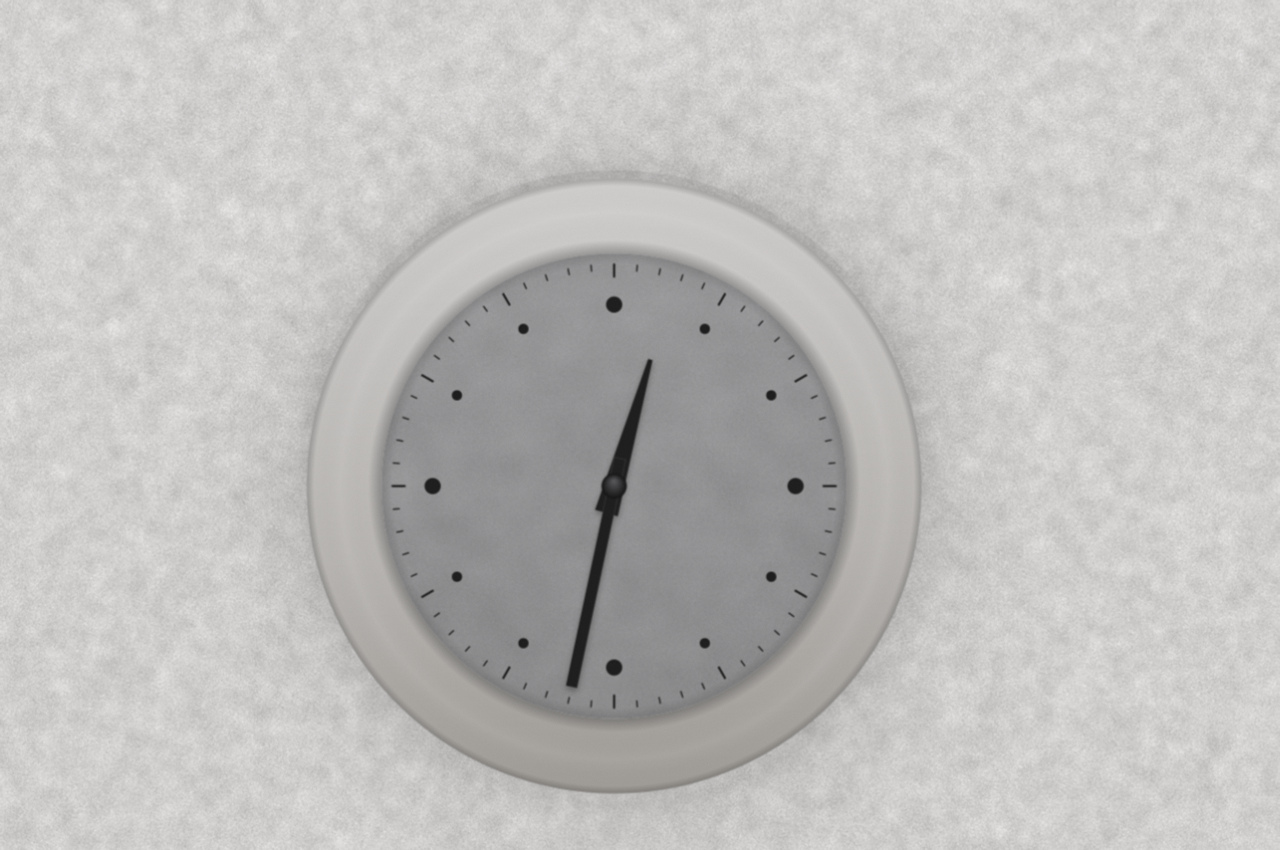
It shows 12h32
